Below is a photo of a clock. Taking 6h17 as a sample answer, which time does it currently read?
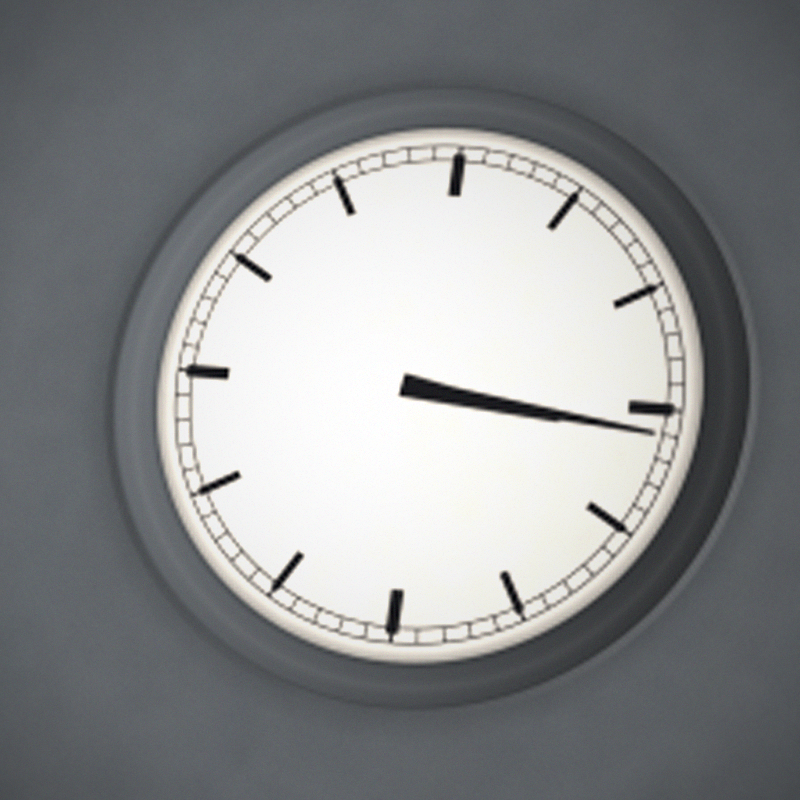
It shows 3h16
